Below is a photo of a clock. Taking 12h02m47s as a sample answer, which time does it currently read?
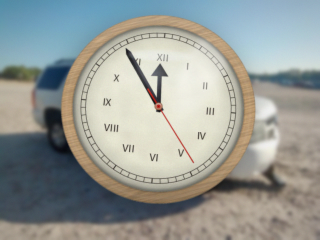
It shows 11h54m24s
